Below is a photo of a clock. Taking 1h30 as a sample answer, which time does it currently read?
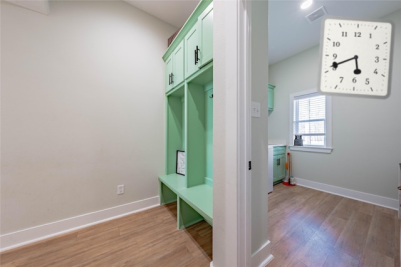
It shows 5h41
